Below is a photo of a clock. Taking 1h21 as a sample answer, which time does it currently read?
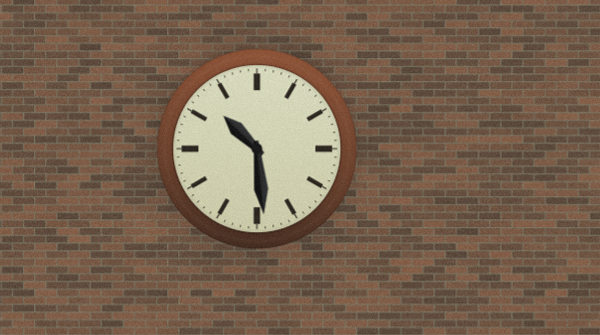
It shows 10h29
